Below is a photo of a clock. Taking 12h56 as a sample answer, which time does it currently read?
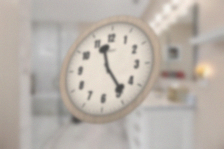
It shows 11h24
